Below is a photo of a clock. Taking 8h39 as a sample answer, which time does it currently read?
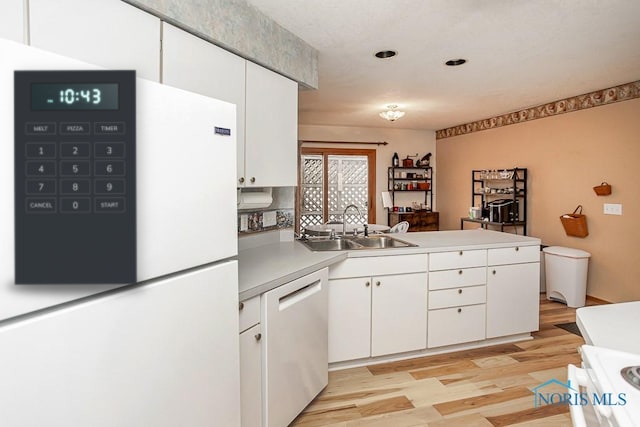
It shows 10h43
